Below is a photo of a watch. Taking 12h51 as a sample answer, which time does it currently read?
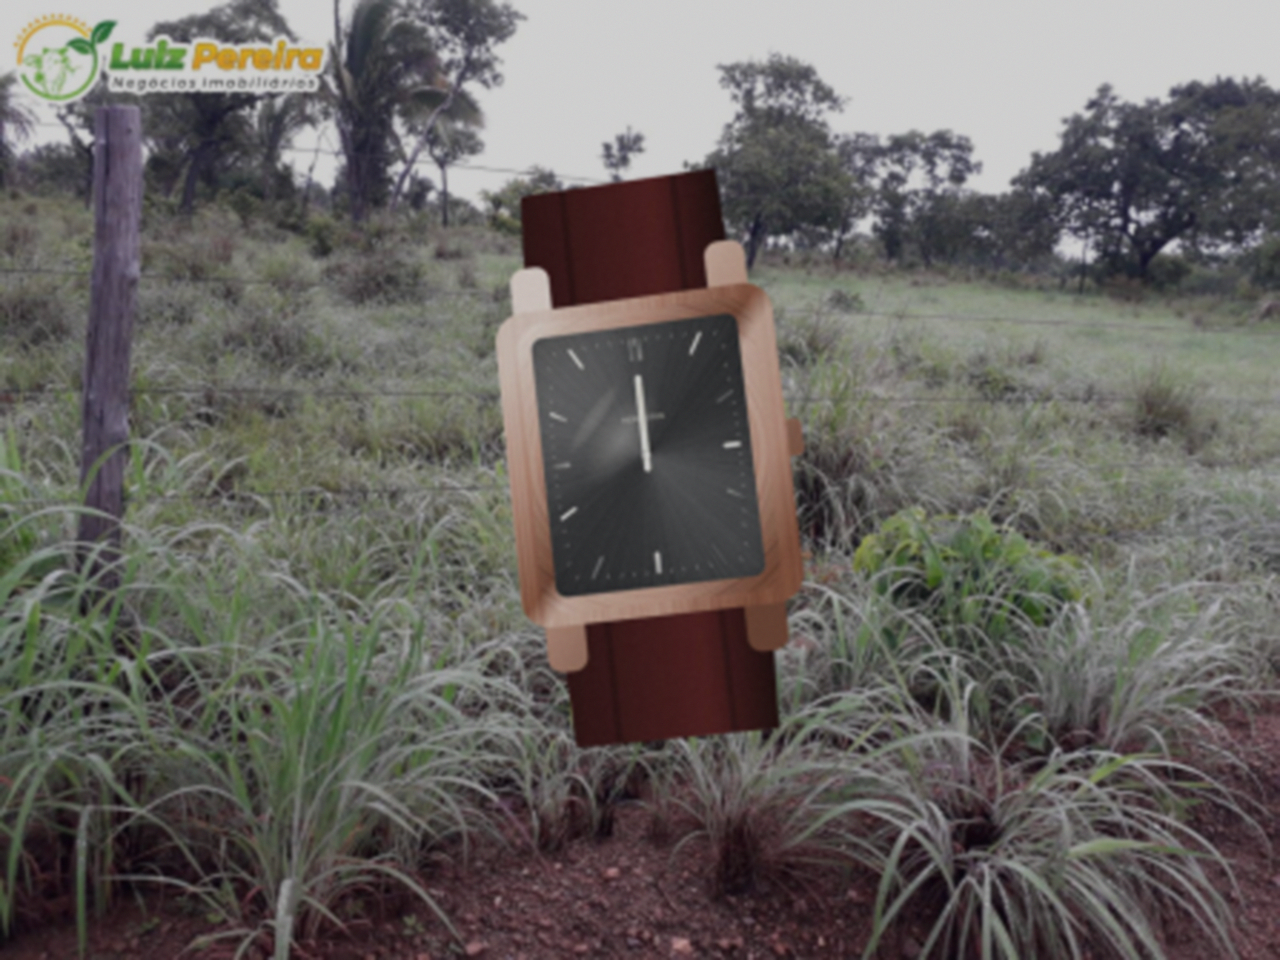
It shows 12h00
